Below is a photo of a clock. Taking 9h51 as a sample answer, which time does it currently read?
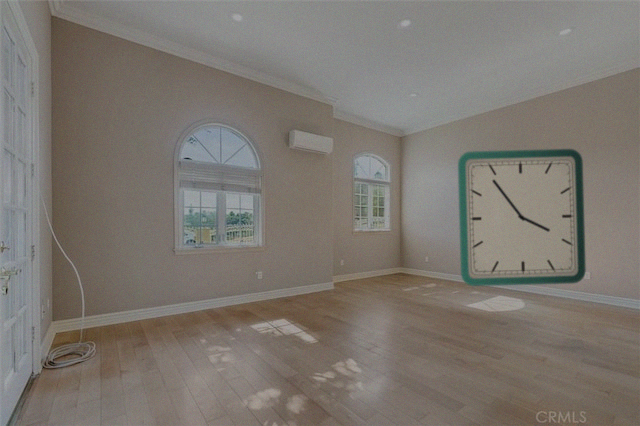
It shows 3h54
